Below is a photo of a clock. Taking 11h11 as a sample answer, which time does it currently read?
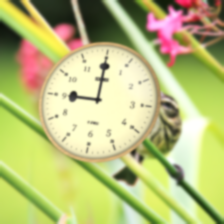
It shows 9h00
